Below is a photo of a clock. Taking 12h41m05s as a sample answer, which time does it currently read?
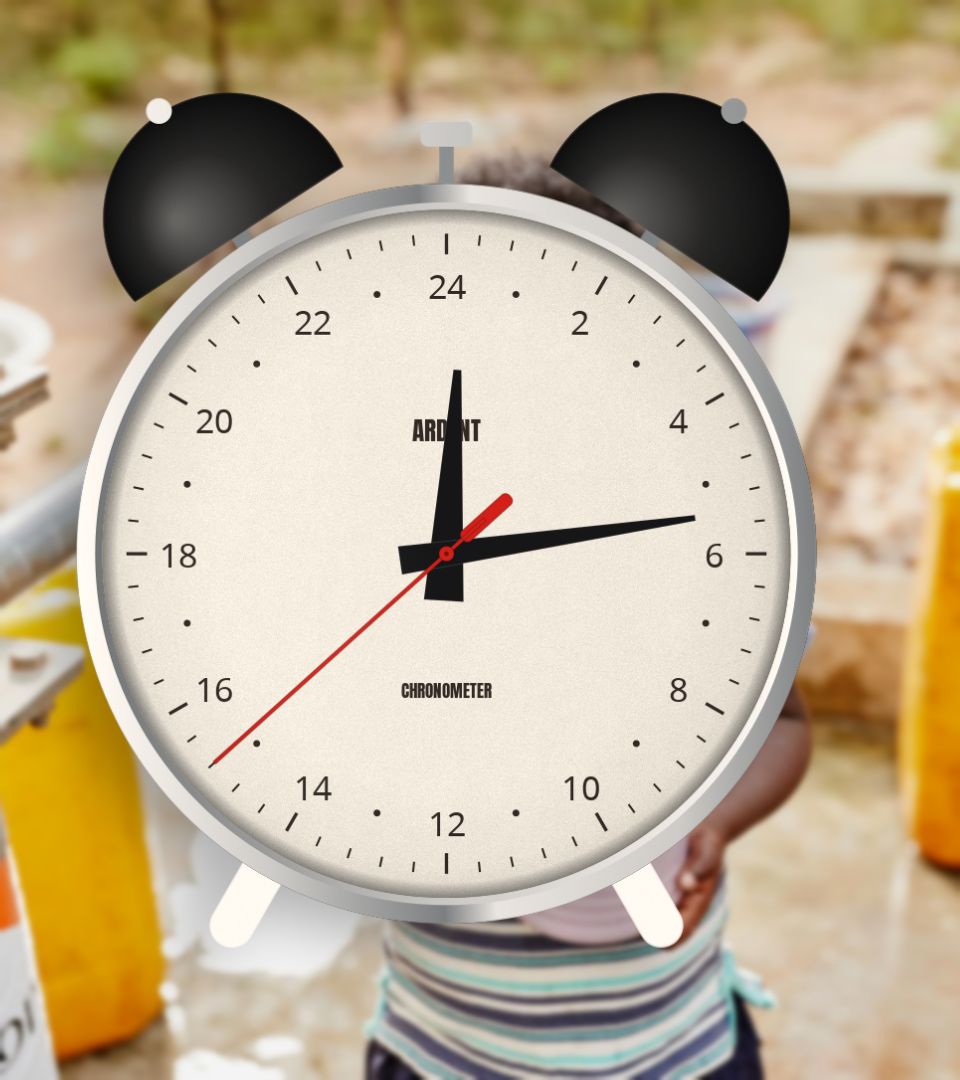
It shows 0h13m38s
